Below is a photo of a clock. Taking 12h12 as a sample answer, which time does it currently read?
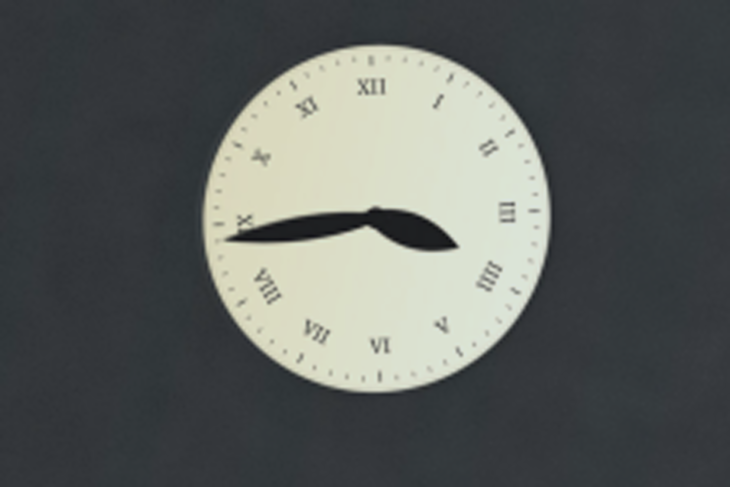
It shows 3h44
